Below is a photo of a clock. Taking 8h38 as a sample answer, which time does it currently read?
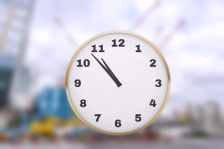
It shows 10h53
